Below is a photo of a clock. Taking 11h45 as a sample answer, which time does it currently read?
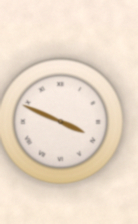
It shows 3h49
